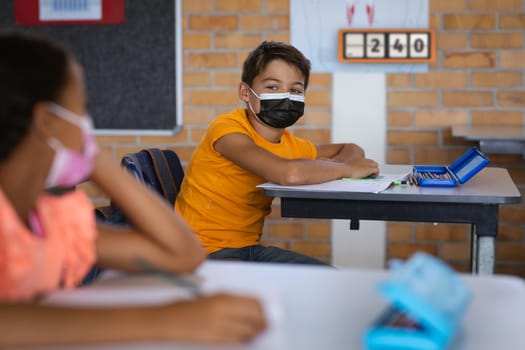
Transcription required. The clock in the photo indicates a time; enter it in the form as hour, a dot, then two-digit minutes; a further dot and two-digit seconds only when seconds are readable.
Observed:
2.40
